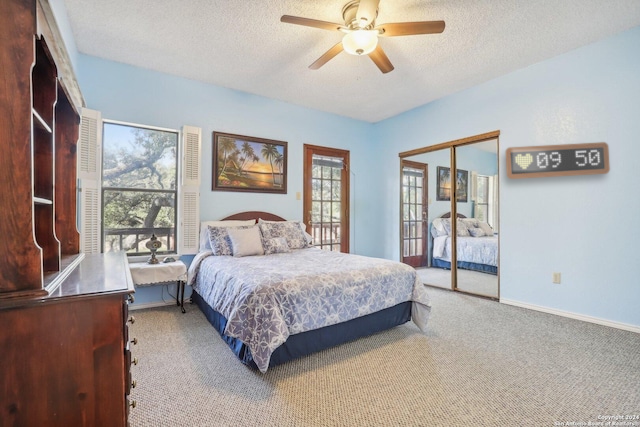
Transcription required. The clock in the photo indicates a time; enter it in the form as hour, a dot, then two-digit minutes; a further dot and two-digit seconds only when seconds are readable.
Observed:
9.50
